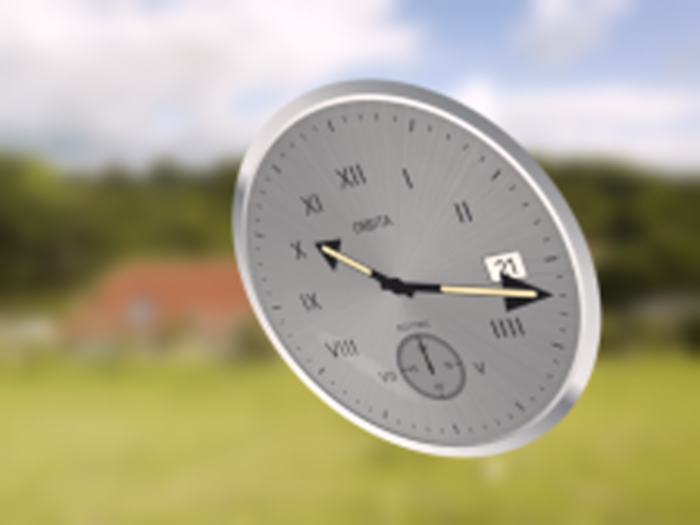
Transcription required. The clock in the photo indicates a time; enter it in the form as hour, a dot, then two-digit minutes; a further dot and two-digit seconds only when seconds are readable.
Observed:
10.17
